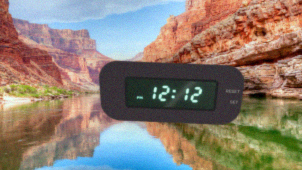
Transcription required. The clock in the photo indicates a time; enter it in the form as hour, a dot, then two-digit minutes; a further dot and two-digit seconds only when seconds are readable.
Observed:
12.12
